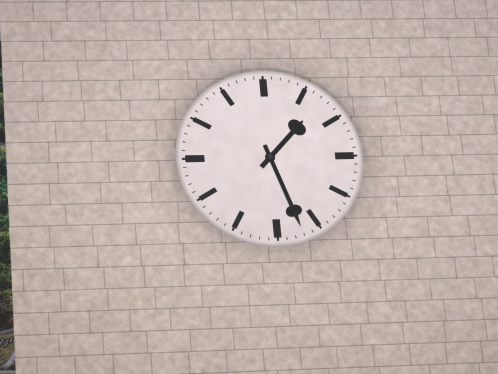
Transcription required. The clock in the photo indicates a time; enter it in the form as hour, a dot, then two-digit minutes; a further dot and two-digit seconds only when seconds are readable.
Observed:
1.27
